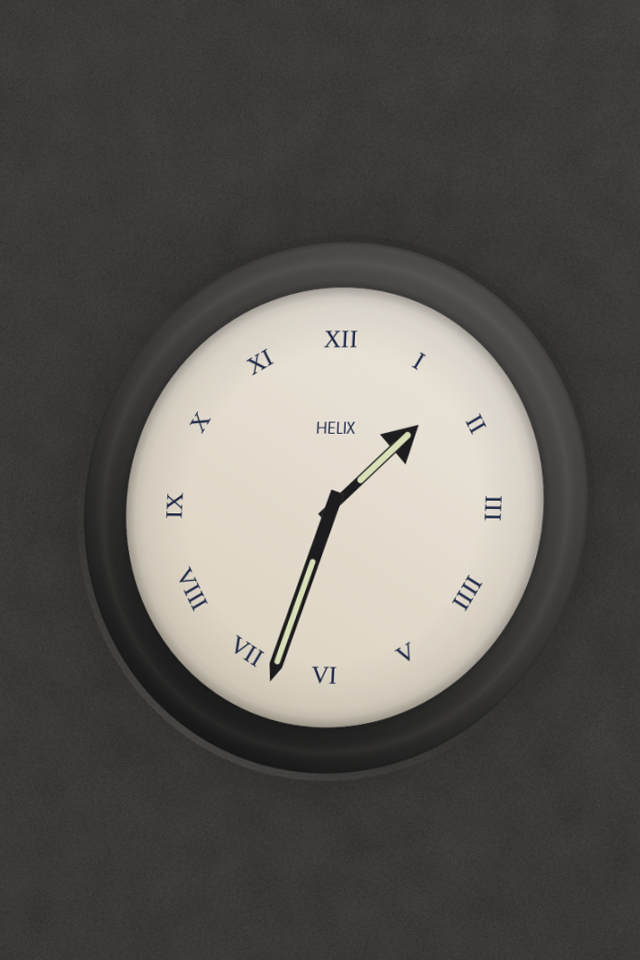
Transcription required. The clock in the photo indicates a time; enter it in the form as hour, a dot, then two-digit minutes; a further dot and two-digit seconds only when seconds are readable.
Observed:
1.33
